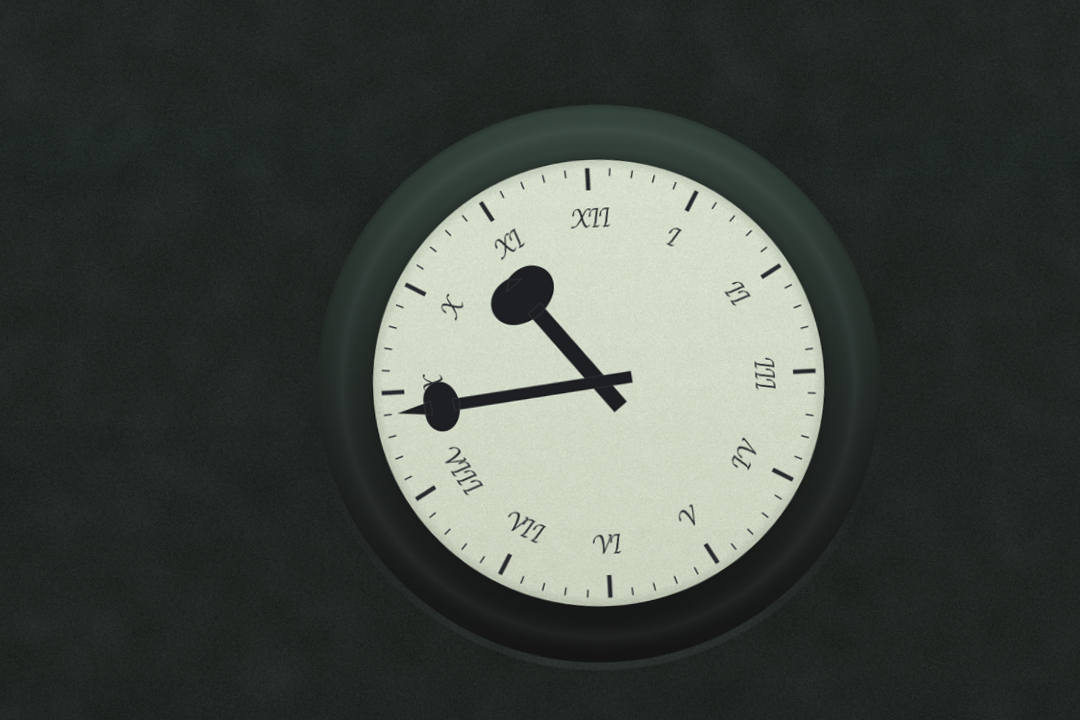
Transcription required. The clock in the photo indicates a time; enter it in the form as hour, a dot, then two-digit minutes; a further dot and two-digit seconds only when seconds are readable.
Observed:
10.44
